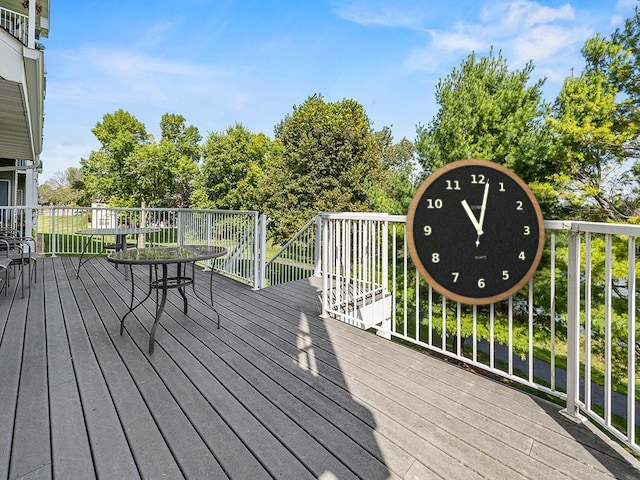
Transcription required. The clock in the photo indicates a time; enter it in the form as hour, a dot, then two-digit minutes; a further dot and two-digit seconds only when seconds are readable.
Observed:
11.02.02
